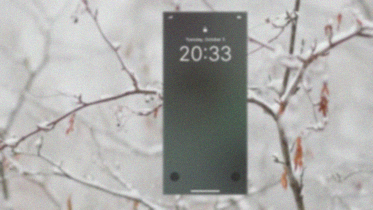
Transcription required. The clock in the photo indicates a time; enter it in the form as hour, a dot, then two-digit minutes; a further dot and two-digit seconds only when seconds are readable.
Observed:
20.33
